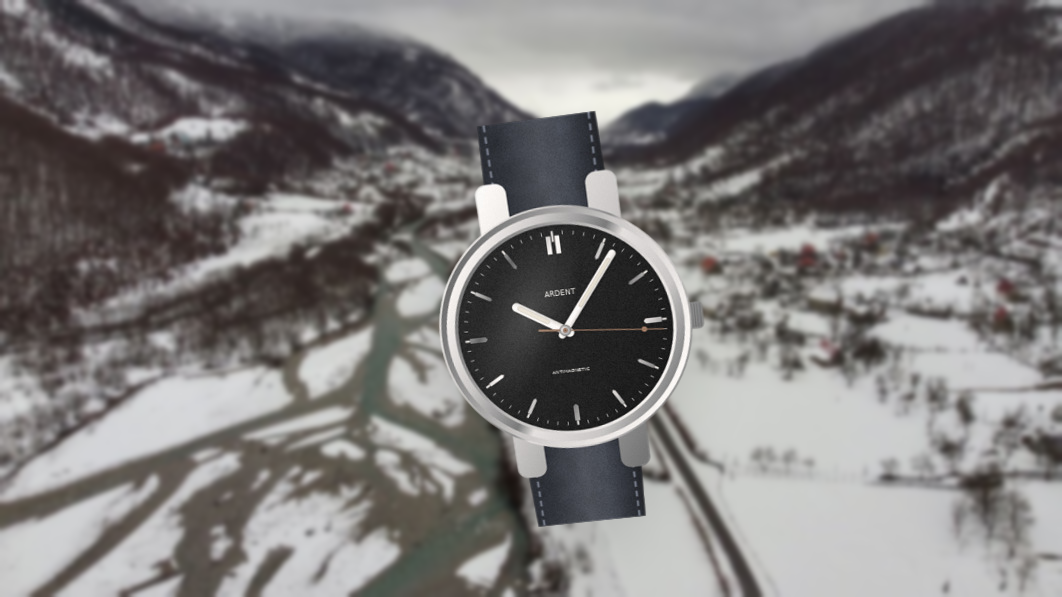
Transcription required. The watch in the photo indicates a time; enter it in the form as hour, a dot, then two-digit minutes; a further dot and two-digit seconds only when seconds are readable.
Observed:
10.06.16
